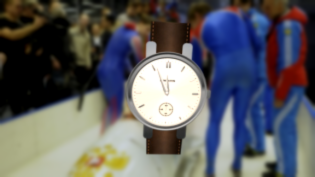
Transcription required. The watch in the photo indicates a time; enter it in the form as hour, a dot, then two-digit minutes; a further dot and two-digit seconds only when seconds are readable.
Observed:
11.56
